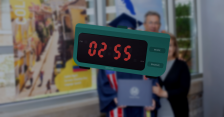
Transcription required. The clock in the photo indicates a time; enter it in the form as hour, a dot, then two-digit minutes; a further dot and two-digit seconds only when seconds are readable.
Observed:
2.55
